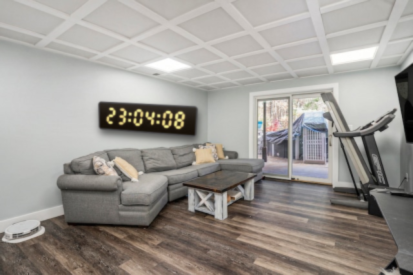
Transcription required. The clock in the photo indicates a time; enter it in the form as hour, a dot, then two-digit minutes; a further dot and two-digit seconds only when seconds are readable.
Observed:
23.04.08
